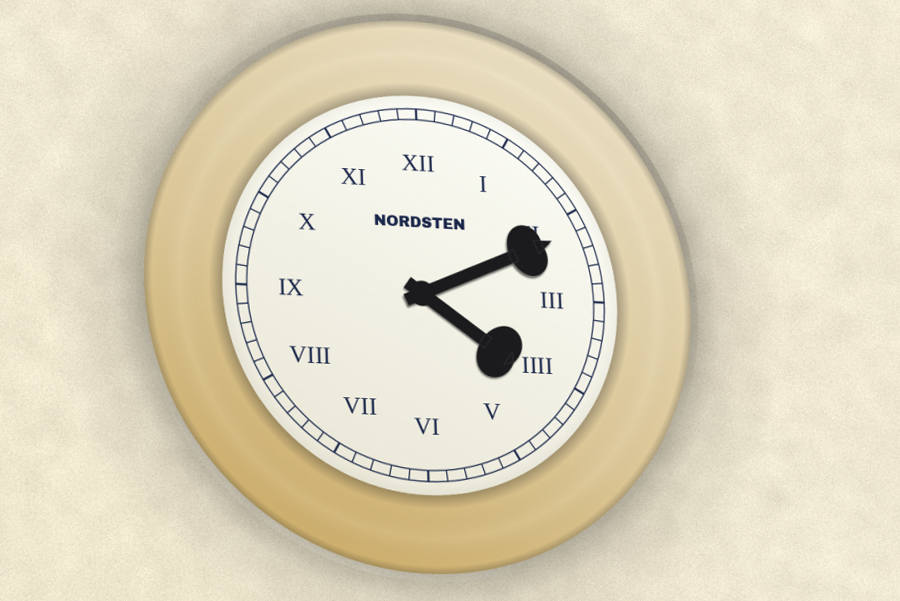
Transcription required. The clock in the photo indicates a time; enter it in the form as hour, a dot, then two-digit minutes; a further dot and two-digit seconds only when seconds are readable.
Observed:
4.11
